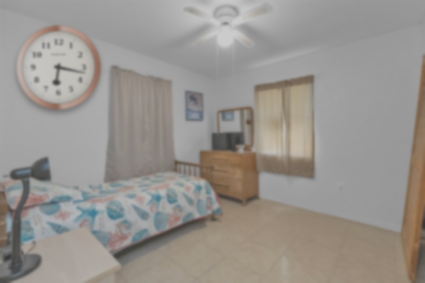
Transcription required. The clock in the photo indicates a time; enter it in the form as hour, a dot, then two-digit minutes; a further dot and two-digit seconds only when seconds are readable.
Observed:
6.17
